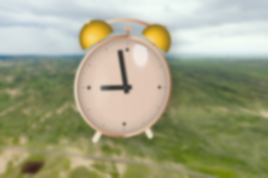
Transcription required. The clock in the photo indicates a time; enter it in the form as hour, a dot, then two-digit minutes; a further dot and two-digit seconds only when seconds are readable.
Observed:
8.58
